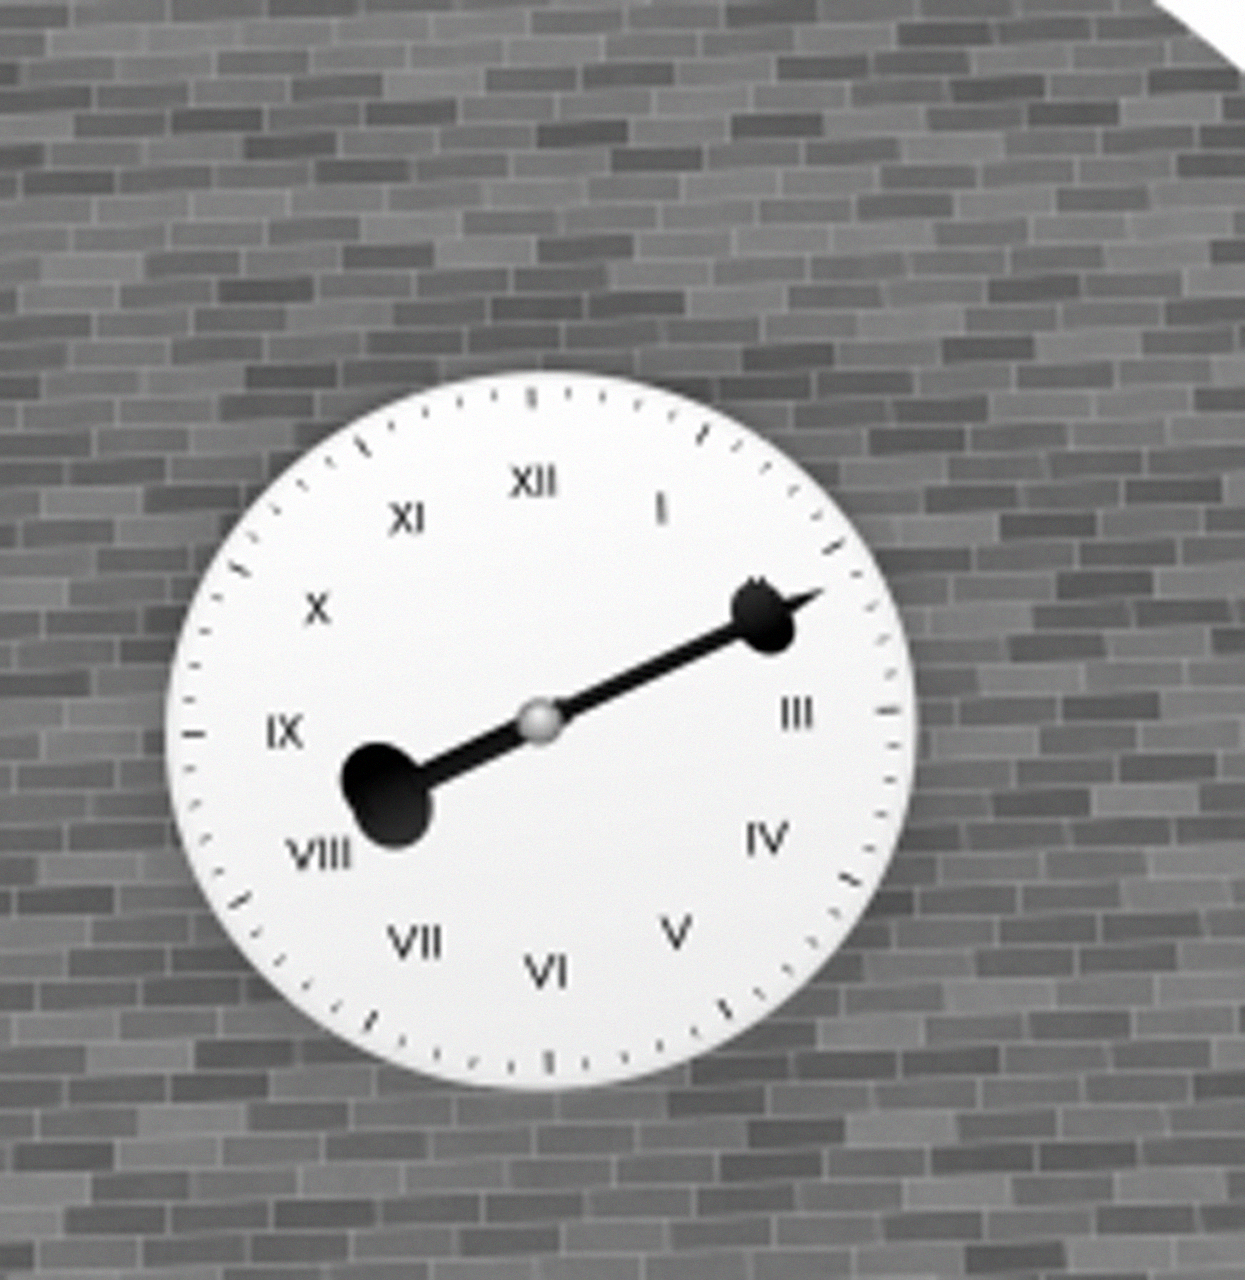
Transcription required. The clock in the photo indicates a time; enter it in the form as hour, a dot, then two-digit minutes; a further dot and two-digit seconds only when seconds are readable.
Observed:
8.11
